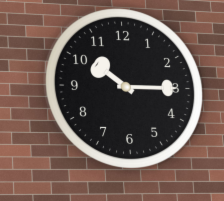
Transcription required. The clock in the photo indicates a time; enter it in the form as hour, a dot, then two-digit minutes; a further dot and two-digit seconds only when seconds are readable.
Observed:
10.15
